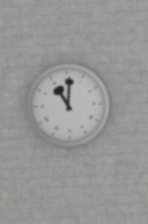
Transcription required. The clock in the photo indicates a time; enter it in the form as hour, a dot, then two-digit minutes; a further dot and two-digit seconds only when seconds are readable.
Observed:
11.01
